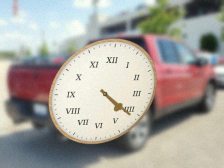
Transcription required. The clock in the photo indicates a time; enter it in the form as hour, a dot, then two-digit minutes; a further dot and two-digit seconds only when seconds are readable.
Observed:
4.21
